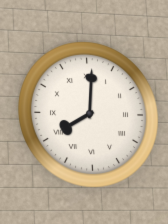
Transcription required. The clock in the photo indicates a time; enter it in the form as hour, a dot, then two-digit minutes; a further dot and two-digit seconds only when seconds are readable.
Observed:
8.01
